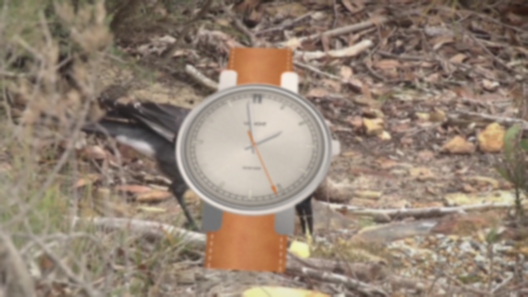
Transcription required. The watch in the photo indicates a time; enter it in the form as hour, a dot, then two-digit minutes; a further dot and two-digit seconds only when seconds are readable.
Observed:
1.58.26
